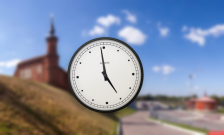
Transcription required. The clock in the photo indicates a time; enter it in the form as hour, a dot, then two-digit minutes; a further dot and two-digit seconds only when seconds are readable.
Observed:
4.59
